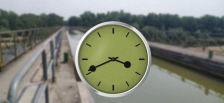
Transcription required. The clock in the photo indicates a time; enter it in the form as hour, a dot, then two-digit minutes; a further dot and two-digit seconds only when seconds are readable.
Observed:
3.41
